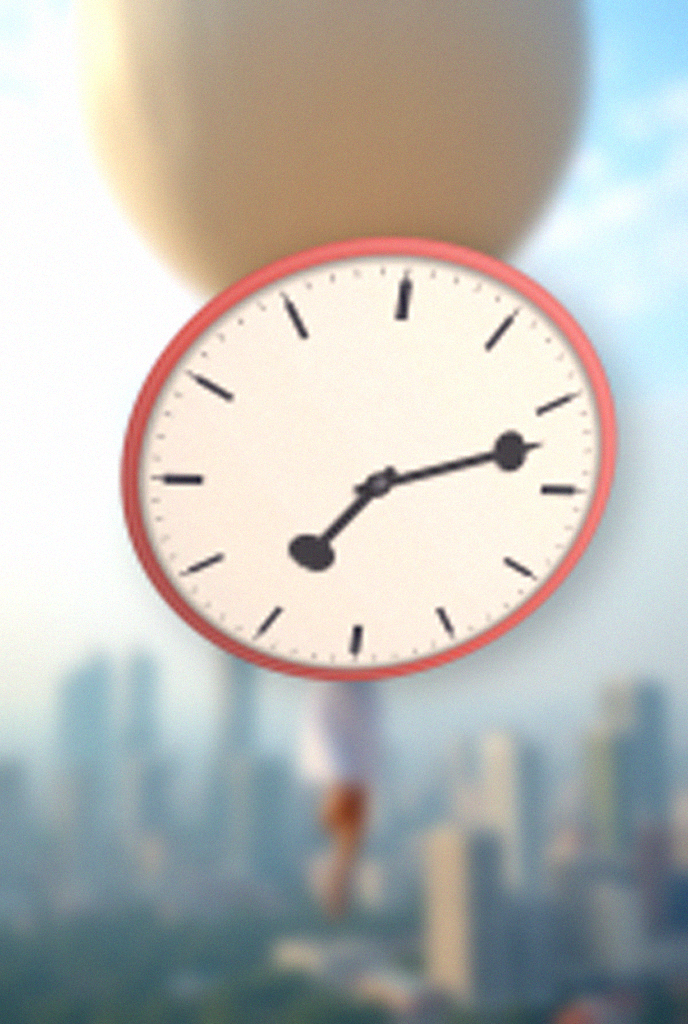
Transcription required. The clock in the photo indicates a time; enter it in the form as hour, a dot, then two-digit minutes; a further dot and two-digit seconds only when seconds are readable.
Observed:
7.12
